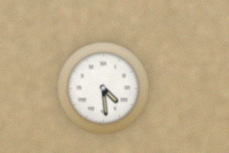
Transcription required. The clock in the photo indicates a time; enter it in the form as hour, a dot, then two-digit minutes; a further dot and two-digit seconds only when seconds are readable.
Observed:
4.29
